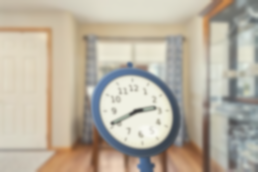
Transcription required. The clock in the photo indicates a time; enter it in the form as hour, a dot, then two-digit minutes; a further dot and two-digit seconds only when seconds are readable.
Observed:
2.41
